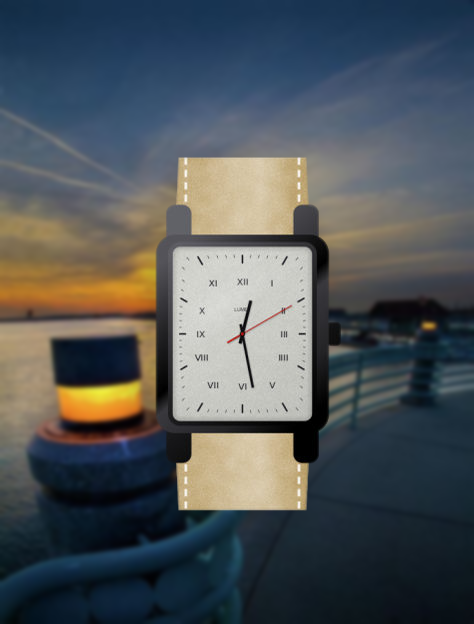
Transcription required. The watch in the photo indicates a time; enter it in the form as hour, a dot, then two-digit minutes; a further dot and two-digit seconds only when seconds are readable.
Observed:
12.28.10
